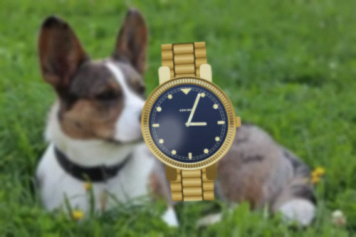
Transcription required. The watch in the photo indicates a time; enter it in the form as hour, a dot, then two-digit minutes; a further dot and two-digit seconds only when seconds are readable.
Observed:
3.04
